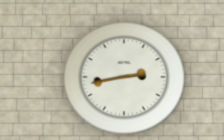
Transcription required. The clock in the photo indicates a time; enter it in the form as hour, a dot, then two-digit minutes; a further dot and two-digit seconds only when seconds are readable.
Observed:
2.43
